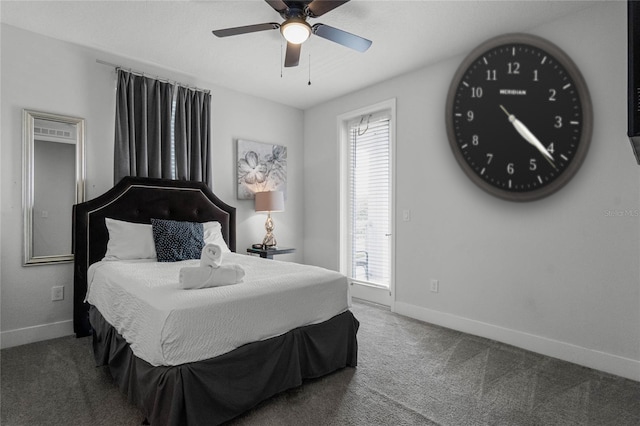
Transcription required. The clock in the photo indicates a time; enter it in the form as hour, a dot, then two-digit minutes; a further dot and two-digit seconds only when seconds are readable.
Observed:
4.21.22
